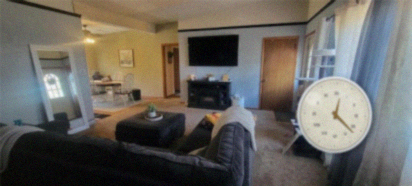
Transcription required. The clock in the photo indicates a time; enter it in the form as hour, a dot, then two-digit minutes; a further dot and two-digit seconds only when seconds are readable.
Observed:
12.22
